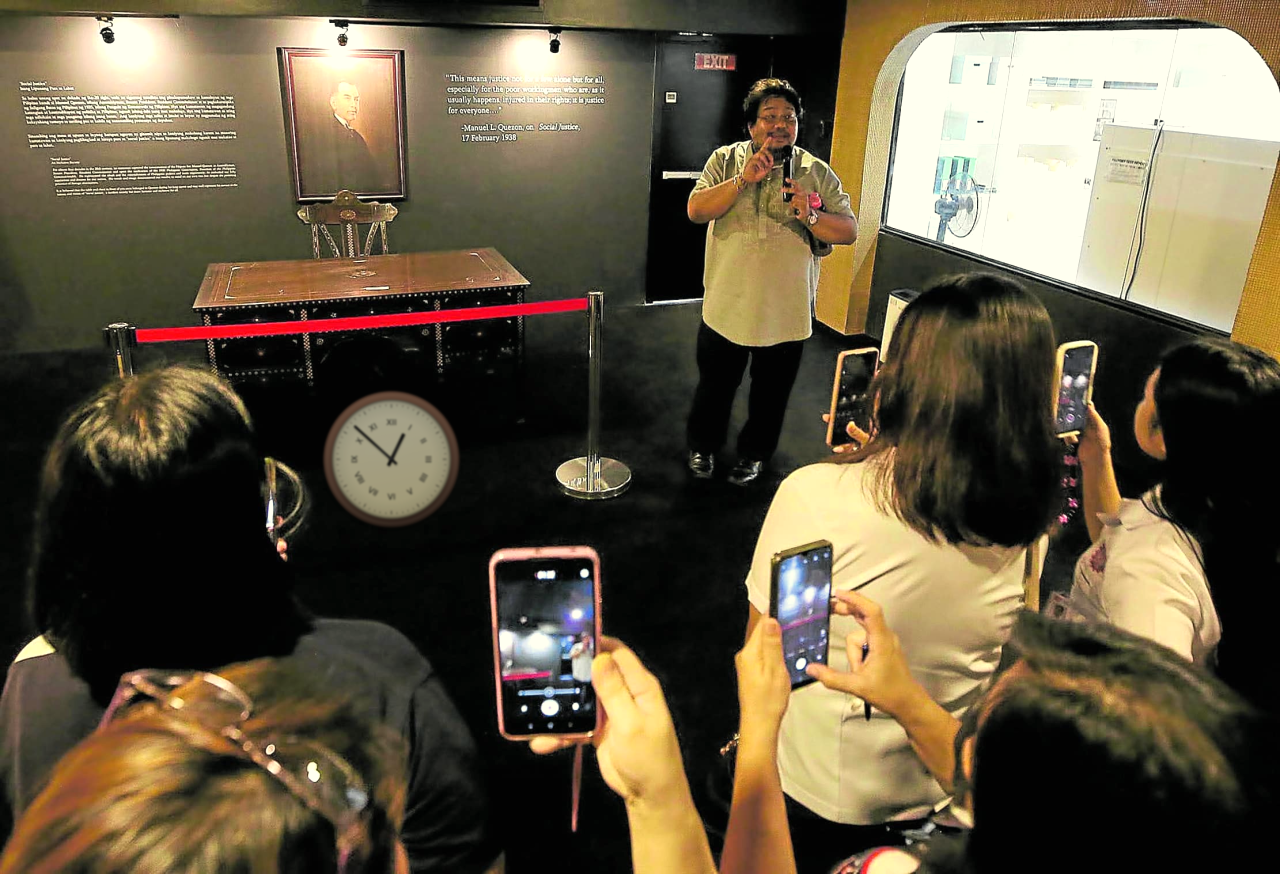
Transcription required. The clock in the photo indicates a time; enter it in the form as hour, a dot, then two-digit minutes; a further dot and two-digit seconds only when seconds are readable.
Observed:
12.52
